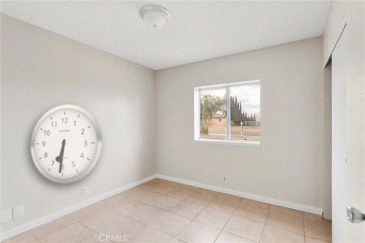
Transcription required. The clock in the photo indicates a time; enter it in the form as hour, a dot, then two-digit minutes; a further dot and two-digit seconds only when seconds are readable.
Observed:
6.31
